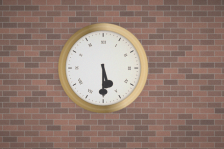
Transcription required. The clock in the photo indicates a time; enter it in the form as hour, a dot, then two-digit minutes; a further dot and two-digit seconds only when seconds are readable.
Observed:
5.30
